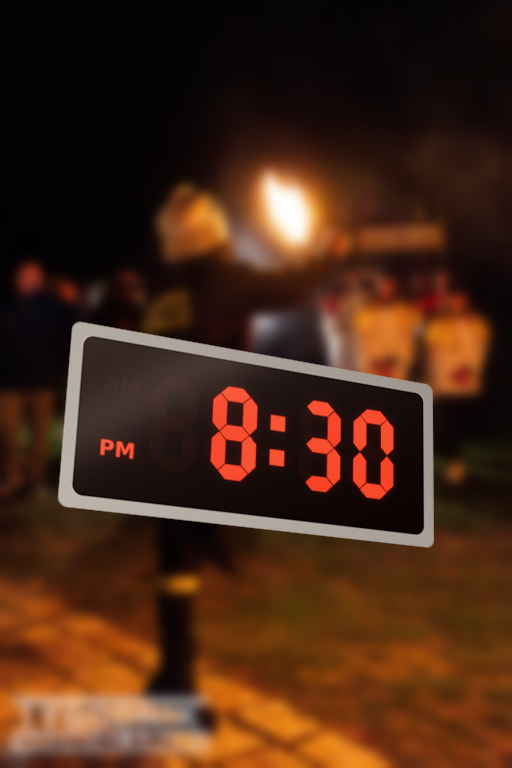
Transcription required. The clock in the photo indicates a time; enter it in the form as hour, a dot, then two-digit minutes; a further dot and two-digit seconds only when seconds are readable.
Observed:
8.30
